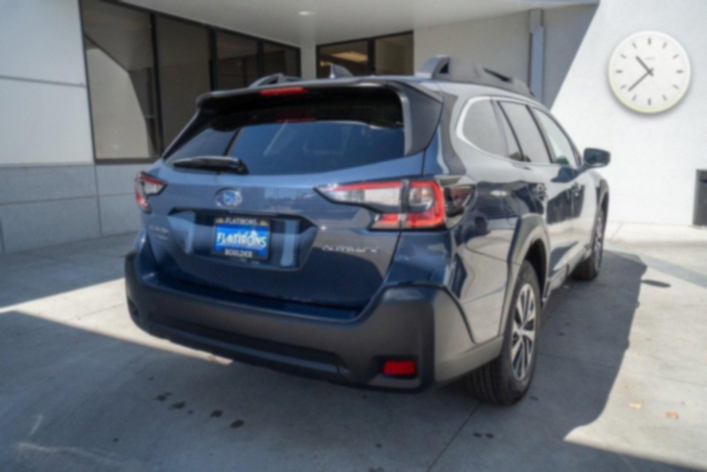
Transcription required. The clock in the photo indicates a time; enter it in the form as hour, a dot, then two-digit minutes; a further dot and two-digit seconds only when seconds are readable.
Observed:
10.38
